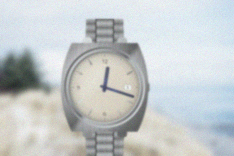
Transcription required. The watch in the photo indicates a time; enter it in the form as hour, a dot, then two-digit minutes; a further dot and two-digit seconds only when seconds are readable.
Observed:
12.18
